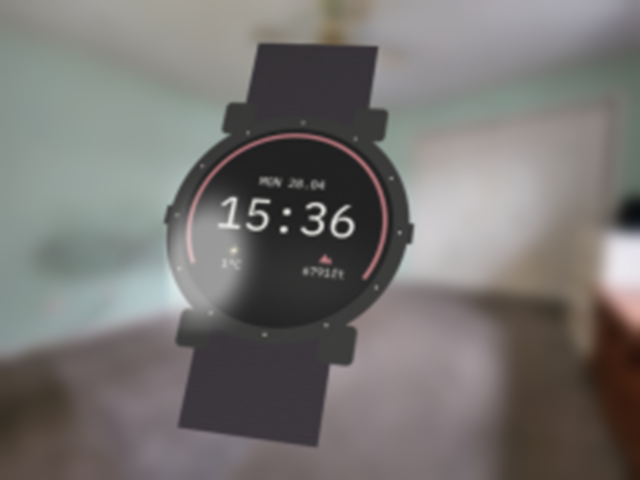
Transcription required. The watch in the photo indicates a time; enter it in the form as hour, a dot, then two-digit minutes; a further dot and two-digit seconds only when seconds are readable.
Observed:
15.36
